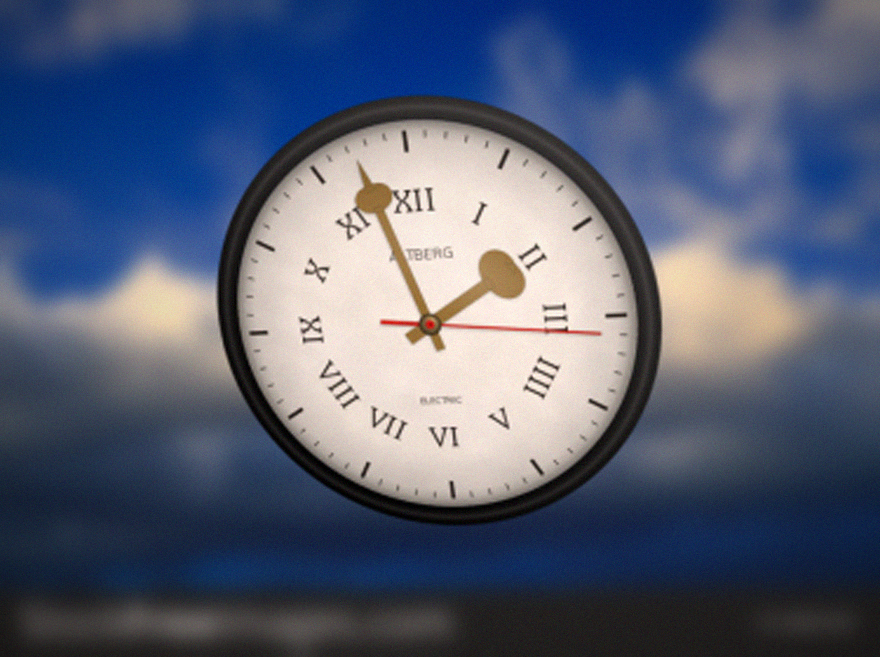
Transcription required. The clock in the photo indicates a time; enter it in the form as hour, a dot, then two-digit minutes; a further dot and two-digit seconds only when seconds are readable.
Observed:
1.57.16
